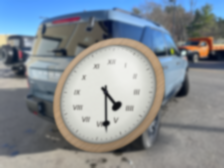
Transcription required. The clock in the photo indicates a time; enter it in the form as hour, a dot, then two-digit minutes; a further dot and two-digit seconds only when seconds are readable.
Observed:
4.28
